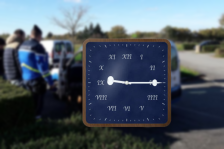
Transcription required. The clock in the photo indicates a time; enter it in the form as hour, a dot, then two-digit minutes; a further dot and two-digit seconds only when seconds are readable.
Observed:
9.15
